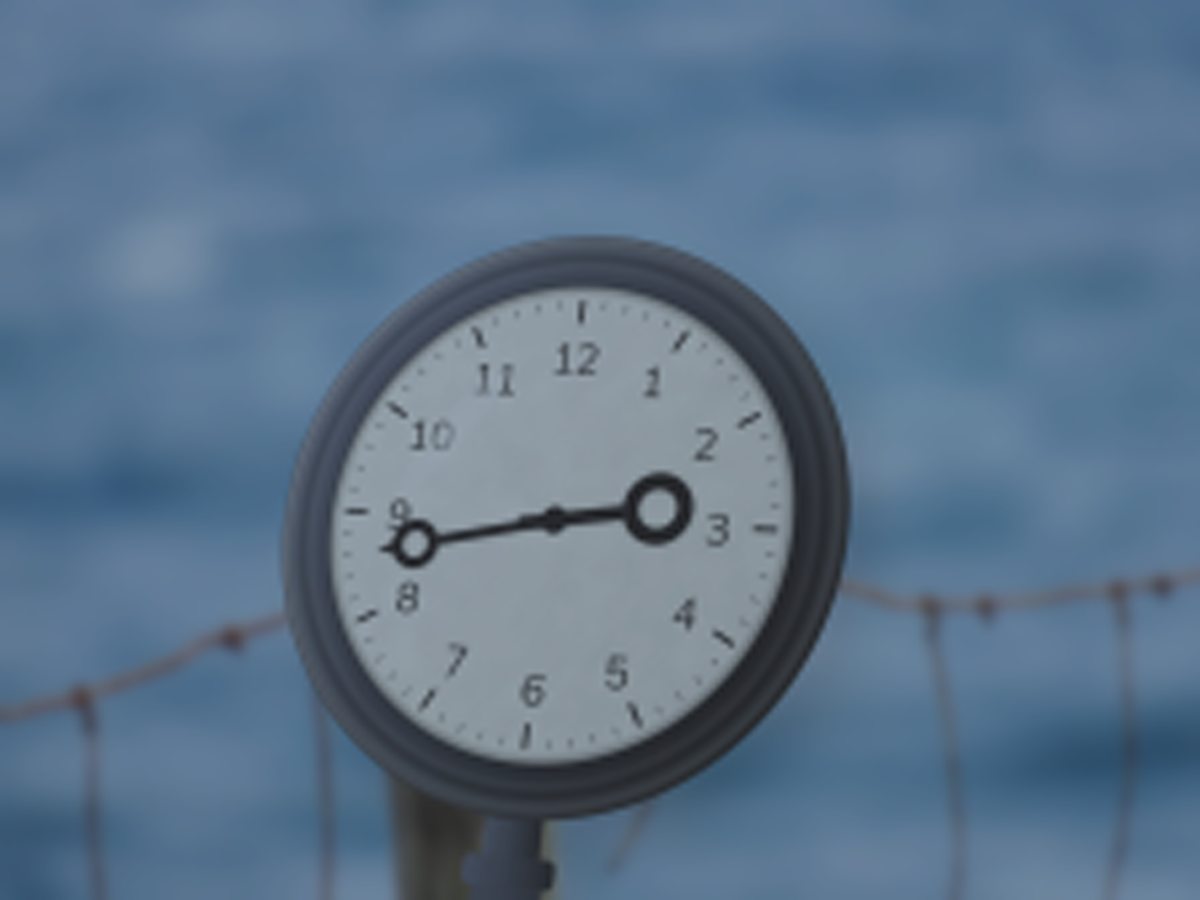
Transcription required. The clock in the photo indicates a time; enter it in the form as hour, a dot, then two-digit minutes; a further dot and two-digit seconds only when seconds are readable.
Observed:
2.43
